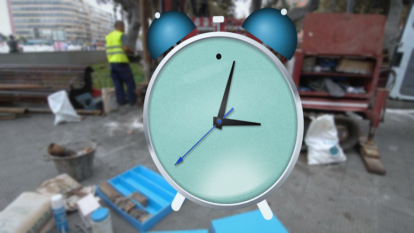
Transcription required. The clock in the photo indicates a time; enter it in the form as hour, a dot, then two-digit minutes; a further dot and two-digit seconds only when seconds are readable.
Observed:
3.02.38
